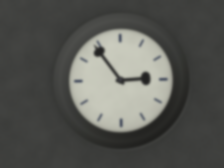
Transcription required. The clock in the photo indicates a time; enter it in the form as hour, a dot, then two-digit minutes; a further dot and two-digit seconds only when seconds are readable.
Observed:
2.54
